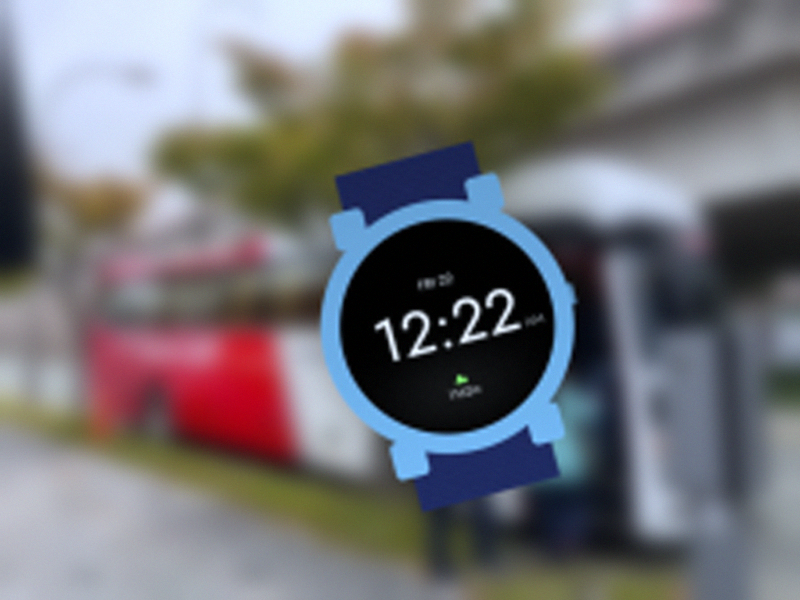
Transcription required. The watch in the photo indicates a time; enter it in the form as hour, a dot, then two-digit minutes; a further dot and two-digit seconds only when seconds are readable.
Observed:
12.22
